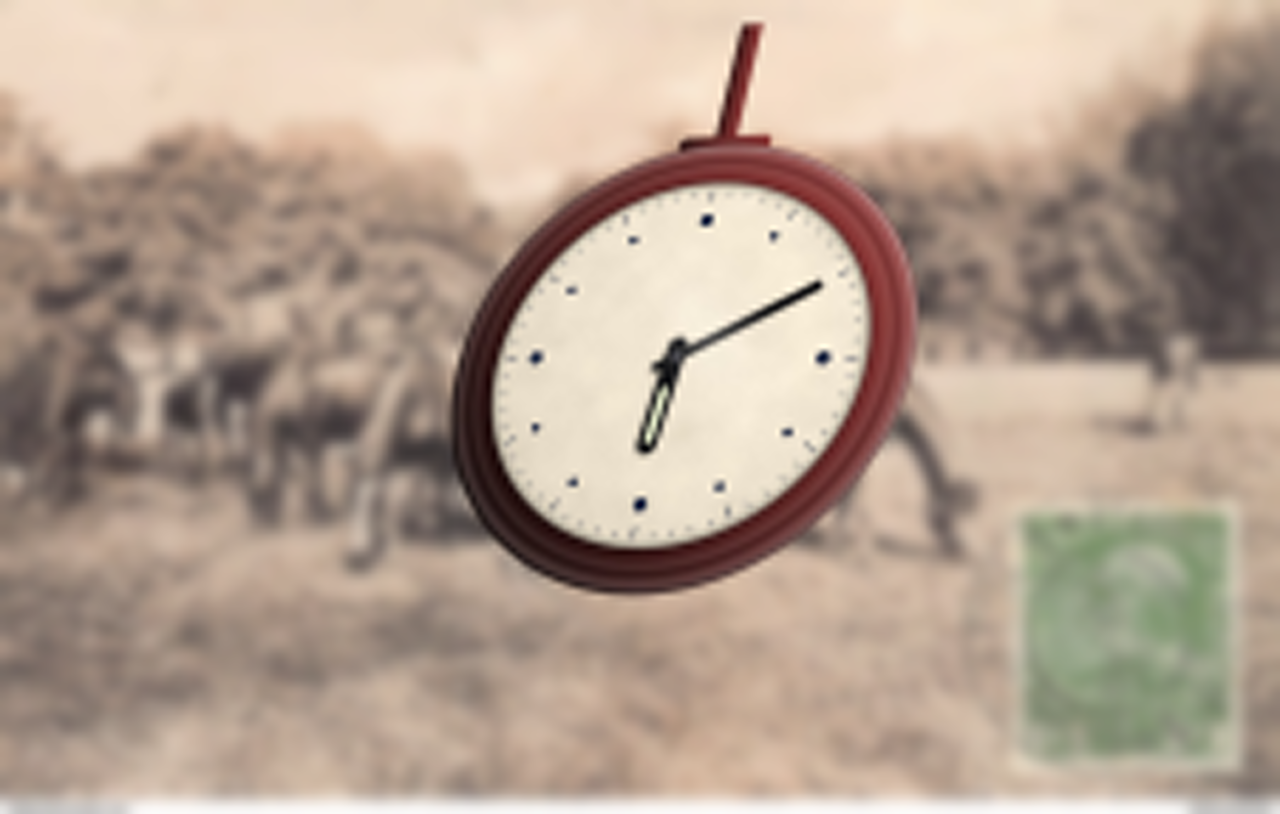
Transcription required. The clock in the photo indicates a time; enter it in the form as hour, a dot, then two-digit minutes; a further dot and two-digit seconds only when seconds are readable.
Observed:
6.10
